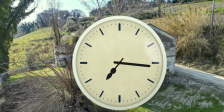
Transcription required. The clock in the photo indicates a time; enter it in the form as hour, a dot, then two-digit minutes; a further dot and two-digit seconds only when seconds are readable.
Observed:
7.16
